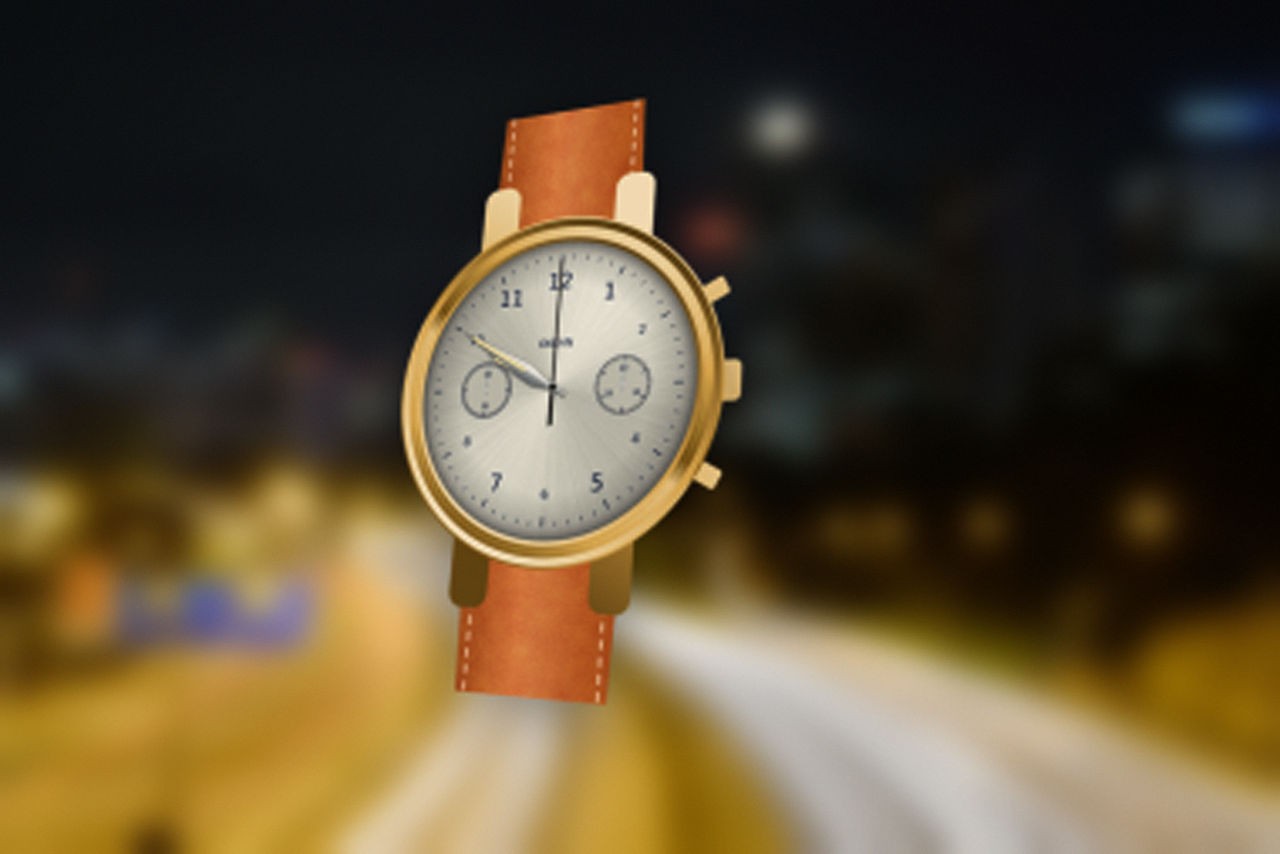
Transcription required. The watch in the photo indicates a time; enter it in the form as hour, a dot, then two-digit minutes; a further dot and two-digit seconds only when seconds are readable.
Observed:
9.50
